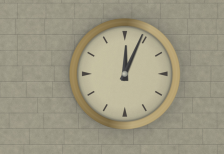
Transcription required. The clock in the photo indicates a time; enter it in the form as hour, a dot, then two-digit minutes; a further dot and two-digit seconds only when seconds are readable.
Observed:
12.04
